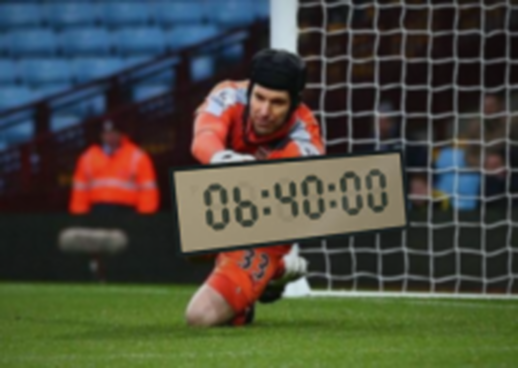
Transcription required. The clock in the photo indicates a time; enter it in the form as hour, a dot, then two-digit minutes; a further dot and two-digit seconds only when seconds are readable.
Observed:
6.40.00
